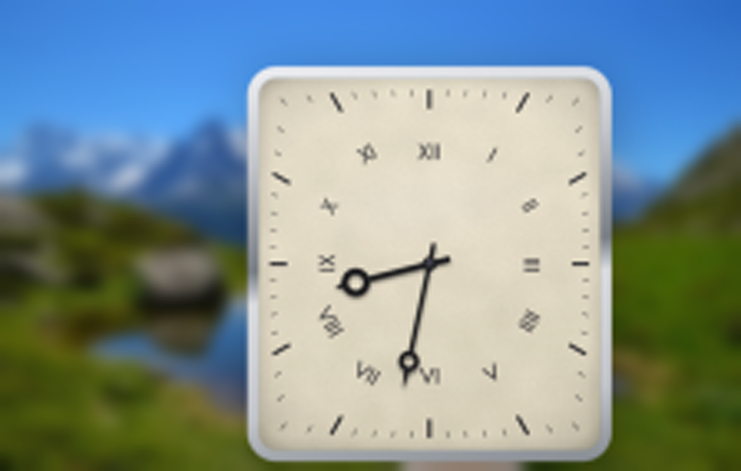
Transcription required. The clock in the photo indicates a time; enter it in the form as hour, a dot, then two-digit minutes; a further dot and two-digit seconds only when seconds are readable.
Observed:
8.32
